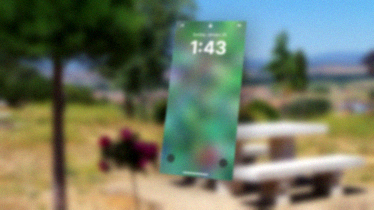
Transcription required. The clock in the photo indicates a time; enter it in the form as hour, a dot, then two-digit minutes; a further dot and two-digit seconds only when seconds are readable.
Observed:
1.43
